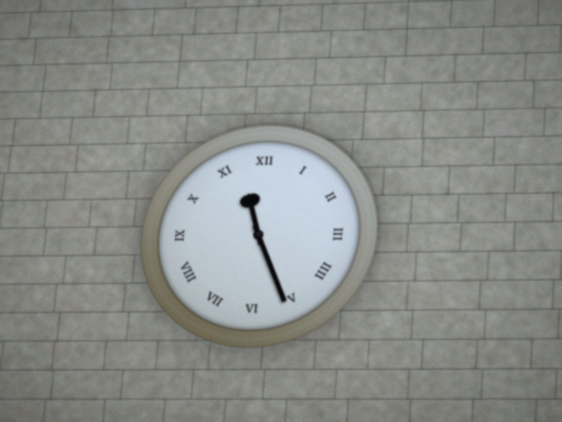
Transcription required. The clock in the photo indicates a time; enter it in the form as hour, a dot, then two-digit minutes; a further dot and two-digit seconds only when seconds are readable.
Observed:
11.26
